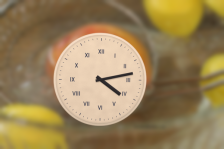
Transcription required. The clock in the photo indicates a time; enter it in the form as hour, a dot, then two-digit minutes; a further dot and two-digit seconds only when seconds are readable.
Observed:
4.13
